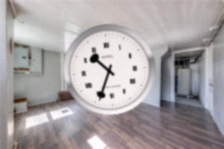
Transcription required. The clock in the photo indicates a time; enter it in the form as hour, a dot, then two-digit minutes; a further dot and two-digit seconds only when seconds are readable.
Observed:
10.34
